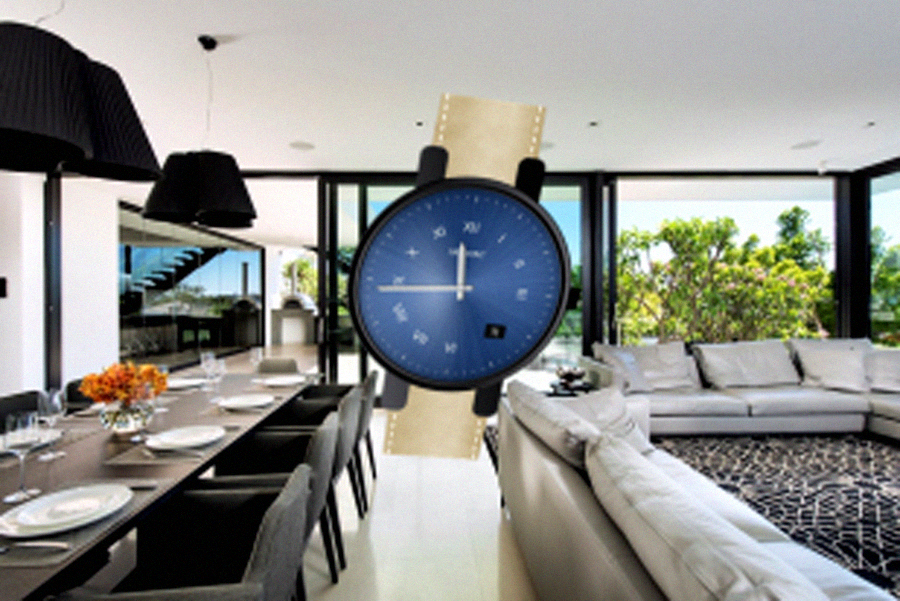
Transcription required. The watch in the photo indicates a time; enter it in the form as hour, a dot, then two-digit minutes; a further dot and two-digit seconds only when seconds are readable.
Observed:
11.44
